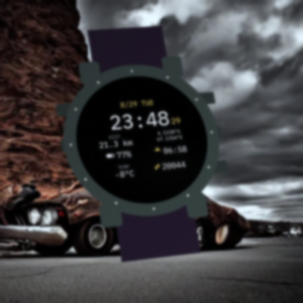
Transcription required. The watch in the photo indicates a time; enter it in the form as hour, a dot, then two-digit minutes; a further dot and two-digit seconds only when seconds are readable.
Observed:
23.48
